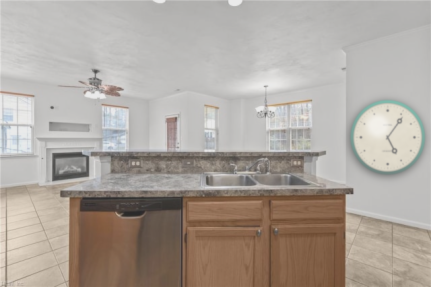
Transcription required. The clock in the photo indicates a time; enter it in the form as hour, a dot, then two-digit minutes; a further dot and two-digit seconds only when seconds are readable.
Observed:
5.06
